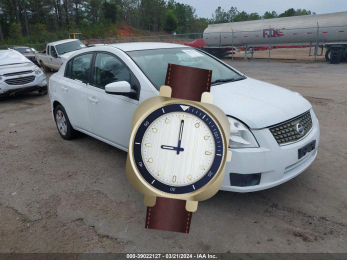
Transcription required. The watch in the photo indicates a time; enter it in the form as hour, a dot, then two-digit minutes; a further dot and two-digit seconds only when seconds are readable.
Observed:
9.00
